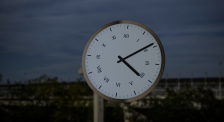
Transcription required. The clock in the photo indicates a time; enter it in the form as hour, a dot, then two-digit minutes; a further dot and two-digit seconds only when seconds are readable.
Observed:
4.09
